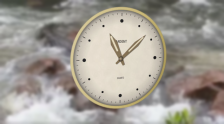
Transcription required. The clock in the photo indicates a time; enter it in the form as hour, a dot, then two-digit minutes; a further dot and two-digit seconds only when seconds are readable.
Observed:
11.08
